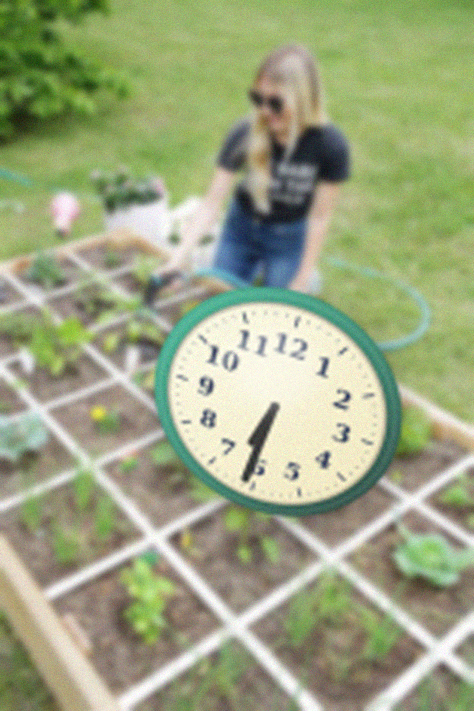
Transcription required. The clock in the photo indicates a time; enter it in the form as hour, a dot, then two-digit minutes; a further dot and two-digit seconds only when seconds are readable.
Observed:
6.31
